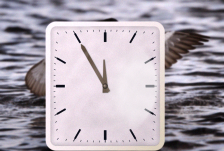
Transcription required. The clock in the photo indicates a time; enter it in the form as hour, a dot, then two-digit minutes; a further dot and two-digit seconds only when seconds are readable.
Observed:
11.55
